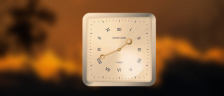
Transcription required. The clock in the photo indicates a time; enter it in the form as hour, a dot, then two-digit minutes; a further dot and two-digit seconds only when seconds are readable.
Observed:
1.41
